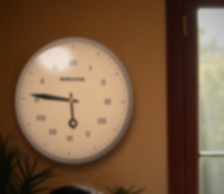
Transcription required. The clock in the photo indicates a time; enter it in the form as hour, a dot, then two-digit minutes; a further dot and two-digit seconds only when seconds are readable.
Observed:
5.46
